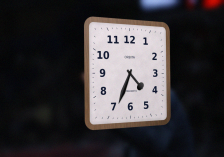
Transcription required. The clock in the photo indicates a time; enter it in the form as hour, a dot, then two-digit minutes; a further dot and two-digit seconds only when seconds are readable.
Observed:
4.34
